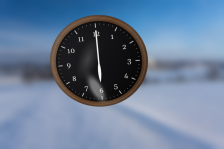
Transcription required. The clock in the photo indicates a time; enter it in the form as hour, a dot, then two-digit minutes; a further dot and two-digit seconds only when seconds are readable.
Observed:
6.00
